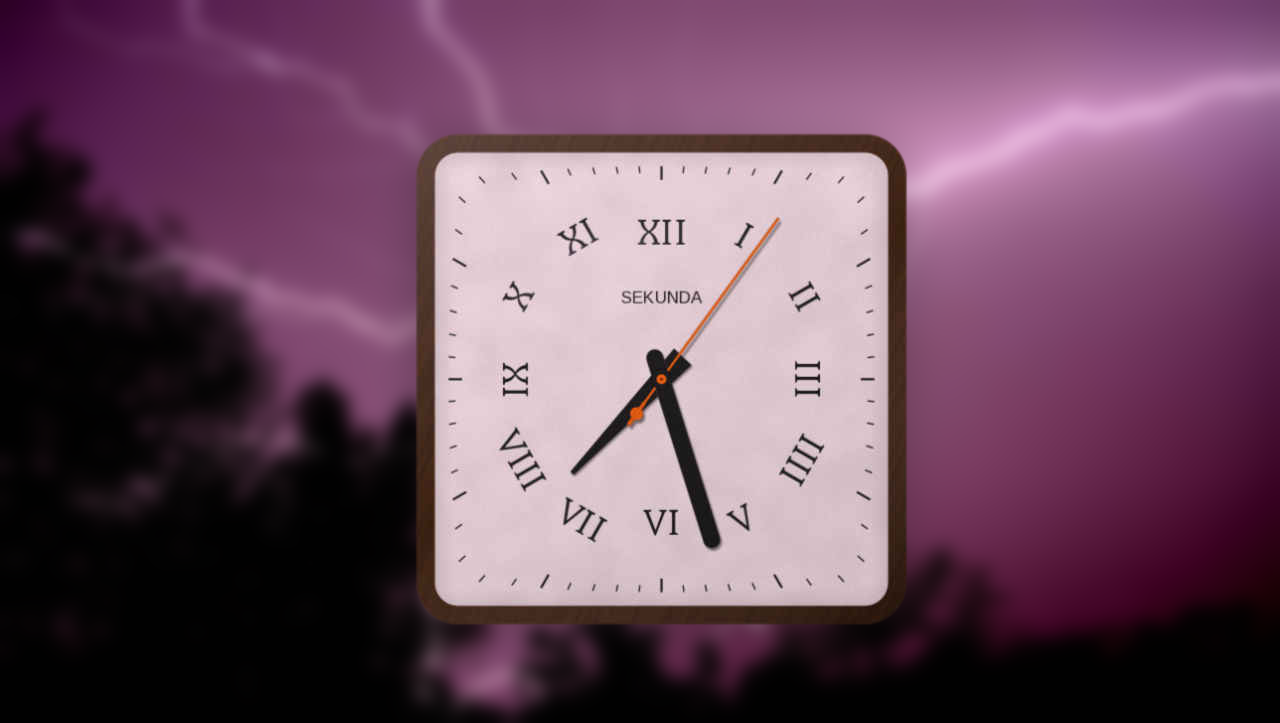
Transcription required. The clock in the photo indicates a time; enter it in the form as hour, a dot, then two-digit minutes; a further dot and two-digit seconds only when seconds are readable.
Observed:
7.27.06
